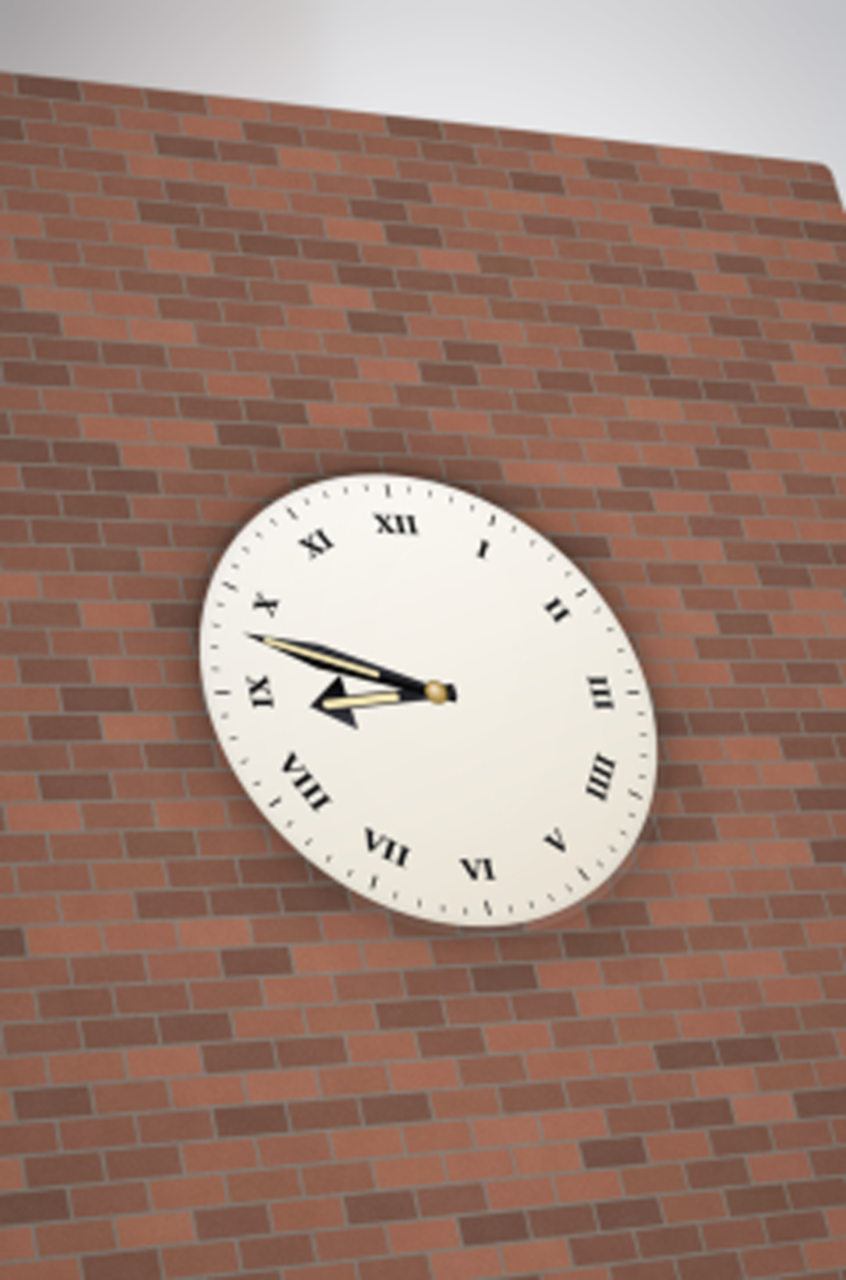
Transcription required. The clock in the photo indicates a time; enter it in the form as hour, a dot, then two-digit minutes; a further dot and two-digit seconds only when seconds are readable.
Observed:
8.48
